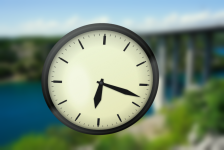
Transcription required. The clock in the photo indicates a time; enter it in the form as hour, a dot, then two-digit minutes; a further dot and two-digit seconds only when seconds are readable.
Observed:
6.18
